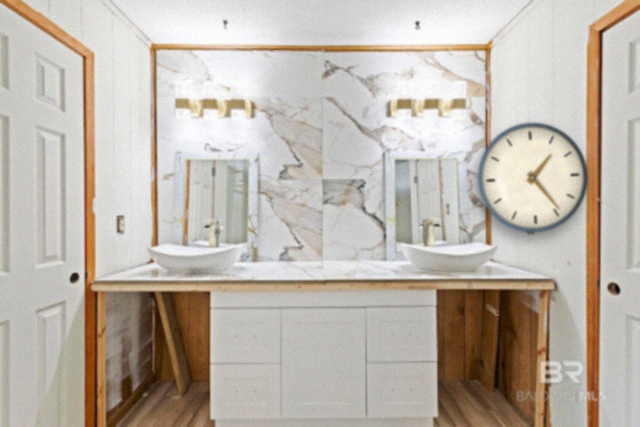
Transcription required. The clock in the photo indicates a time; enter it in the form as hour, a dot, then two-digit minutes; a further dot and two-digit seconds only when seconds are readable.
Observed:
1.24
